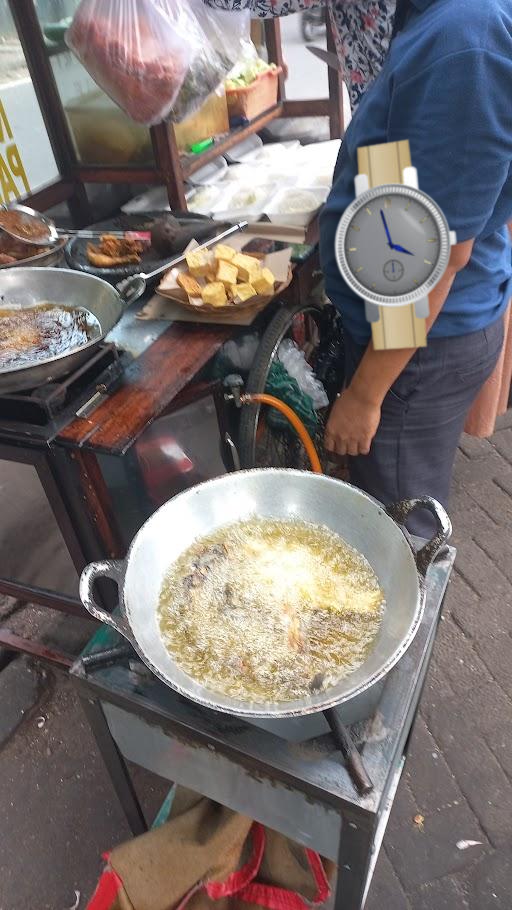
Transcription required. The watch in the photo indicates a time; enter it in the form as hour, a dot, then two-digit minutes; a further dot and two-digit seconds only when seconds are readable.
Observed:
3.58
